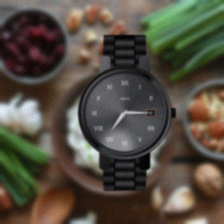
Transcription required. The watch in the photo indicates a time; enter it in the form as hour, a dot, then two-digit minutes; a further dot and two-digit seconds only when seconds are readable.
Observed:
7.15
